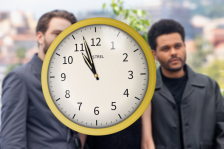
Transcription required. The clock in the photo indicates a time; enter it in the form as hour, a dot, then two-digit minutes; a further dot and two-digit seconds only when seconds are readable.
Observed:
10.57
